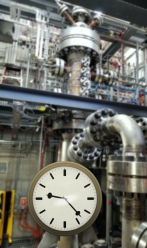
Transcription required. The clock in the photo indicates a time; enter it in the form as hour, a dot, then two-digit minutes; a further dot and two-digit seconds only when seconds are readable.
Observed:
9.23
